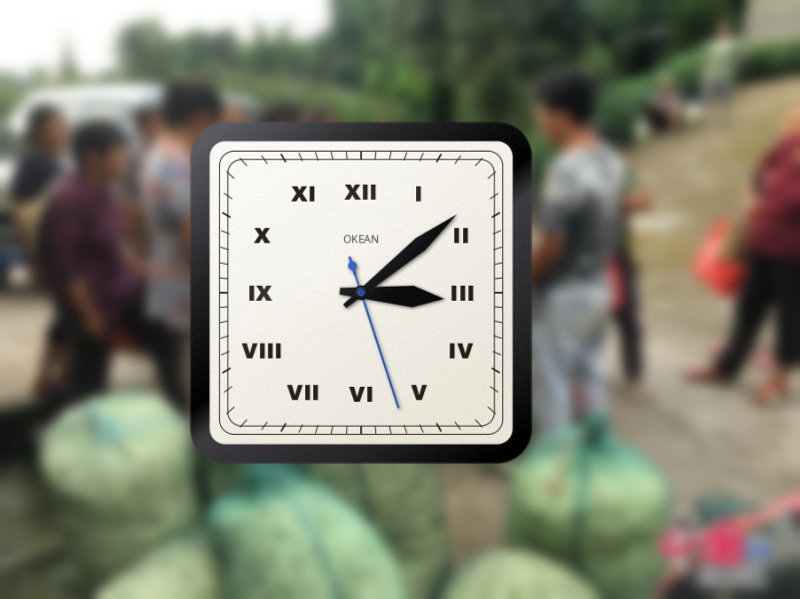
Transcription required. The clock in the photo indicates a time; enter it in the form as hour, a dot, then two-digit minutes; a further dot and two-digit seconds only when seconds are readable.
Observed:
3.08.27
